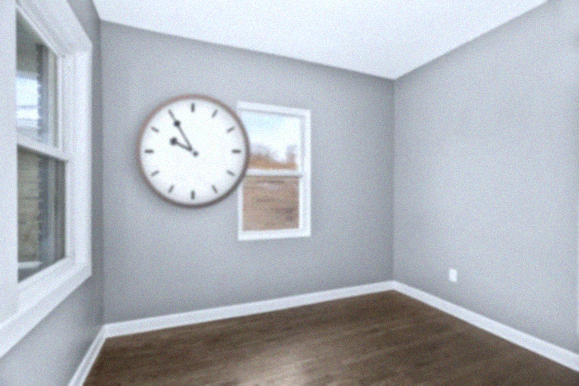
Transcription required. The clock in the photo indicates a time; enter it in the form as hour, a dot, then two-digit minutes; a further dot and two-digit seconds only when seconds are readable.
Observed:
9.55
